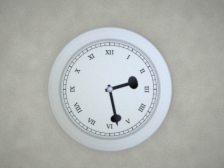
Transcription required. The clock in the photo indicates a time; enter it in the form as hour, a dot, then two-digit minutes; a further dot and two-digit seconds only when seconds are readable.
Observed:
2.28
